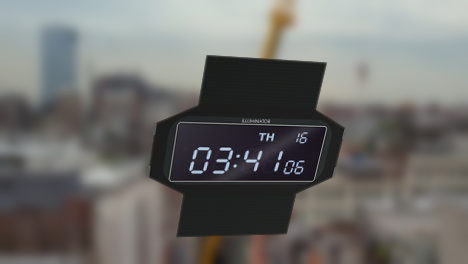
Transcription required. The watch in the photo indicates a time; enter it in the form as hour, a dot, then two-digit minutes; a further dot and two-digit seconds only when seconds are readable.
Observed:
3.41.06
